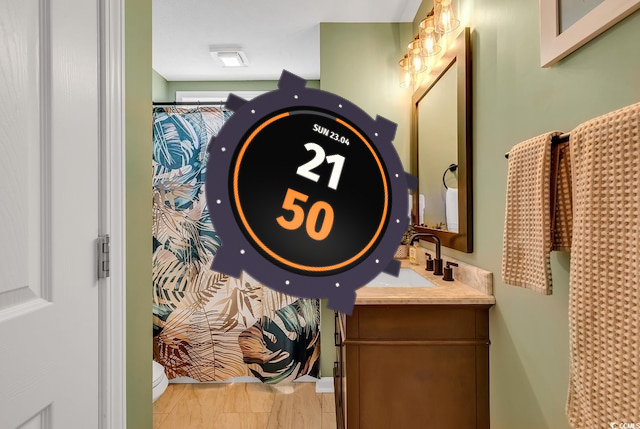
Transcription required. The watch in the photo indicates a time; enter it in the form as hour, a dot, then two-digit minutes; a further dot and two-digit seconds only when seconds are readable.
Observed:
21.50
